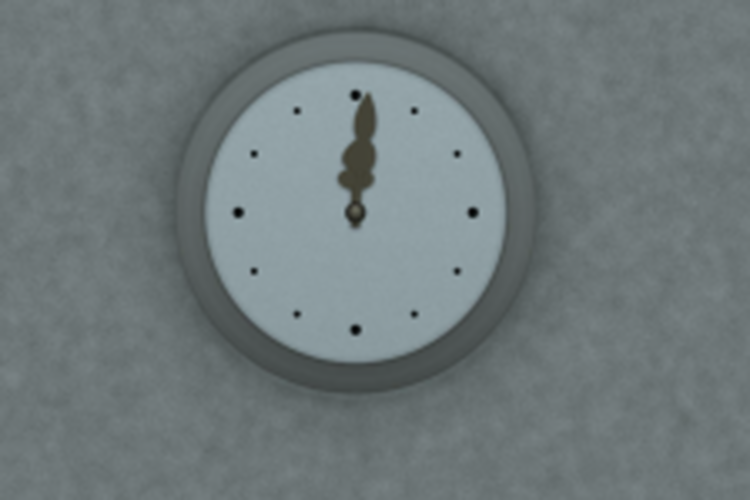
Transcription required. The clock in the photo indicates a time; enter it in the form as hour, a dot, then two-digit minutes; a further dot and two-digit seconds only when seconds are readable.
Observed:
12.01
